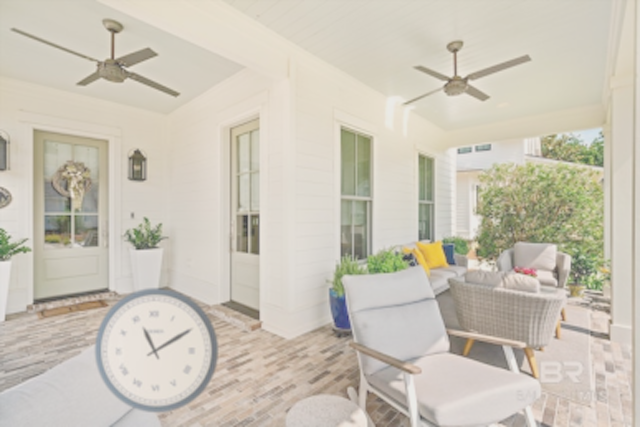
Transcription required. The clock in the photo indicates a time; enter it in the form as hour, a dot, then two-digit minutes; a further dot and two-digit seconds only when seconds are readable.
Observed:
11.10
